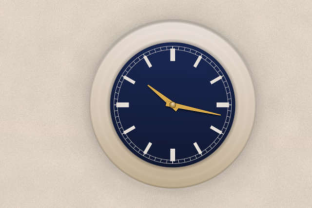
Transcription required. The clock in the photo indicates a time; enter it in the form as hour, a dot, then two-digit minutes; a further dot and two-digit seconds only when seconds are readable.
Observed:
10.17
